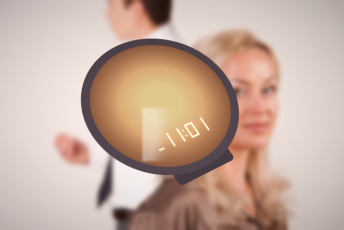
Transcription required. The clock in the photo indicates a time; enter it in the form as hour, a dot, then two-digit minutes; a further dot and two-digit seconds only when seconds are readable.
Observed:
11.01
